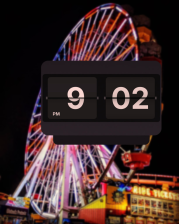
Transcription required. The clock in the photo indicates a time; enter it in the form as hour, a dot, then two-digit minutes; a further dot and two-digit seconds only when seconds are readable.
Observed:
9.02
